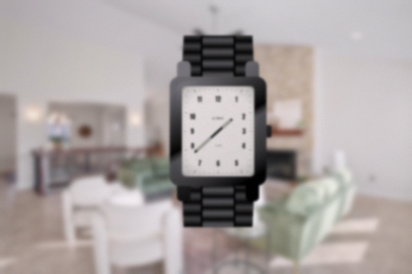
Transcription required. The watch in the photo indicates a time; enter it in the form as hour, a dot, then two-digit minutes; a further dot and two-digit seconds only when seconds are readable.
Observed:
1.38
